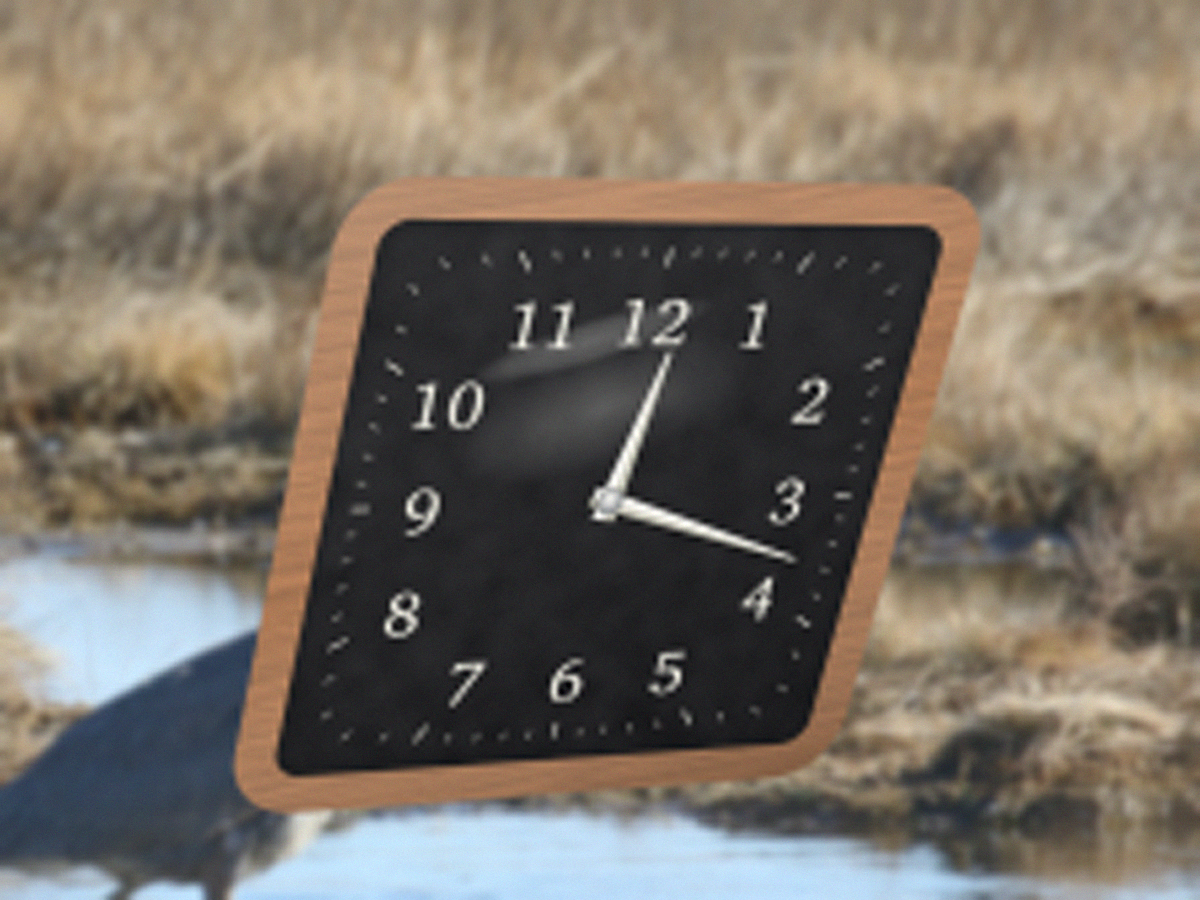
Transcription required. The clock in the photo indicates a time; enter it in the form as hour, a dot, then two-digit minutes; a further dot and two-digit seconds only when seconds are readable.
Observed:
12.18
